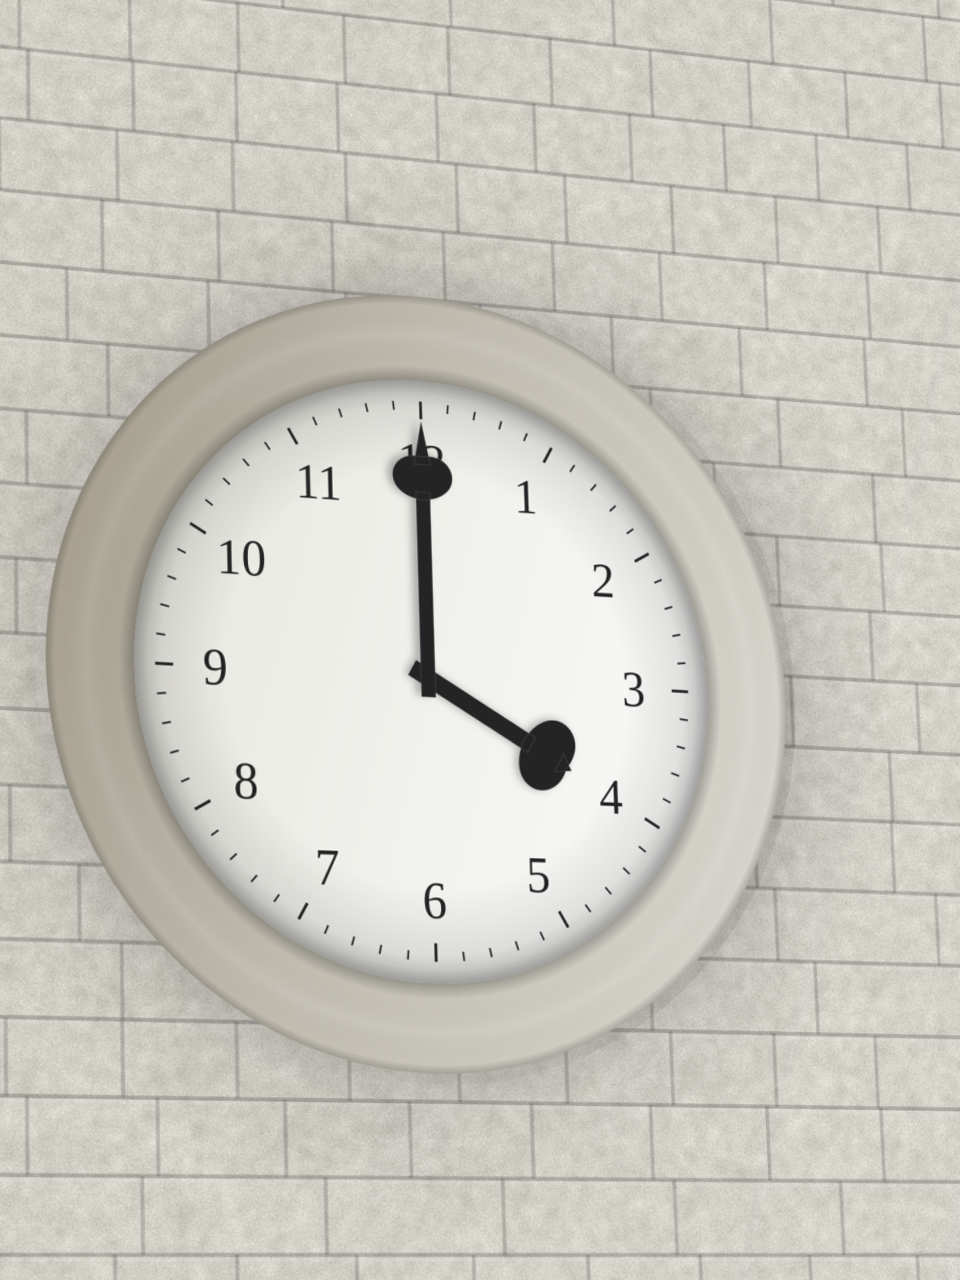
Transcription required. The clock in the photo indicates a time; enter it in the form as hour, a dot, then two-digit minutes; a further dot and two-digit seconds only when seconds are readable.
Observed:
4.00
